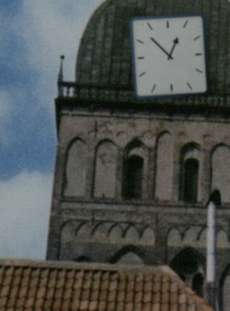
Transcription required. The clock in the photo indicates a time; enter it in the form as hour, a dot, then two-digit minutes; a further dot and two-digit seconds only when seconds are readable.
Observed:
12.53
